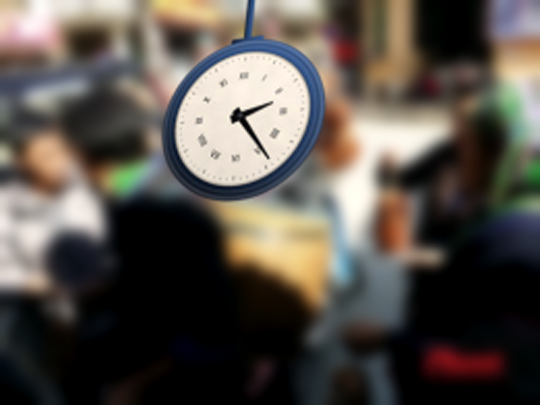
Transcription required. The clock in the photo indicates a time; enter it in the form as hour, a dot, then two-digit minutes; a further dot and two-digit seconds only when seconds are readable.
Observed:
2.24
